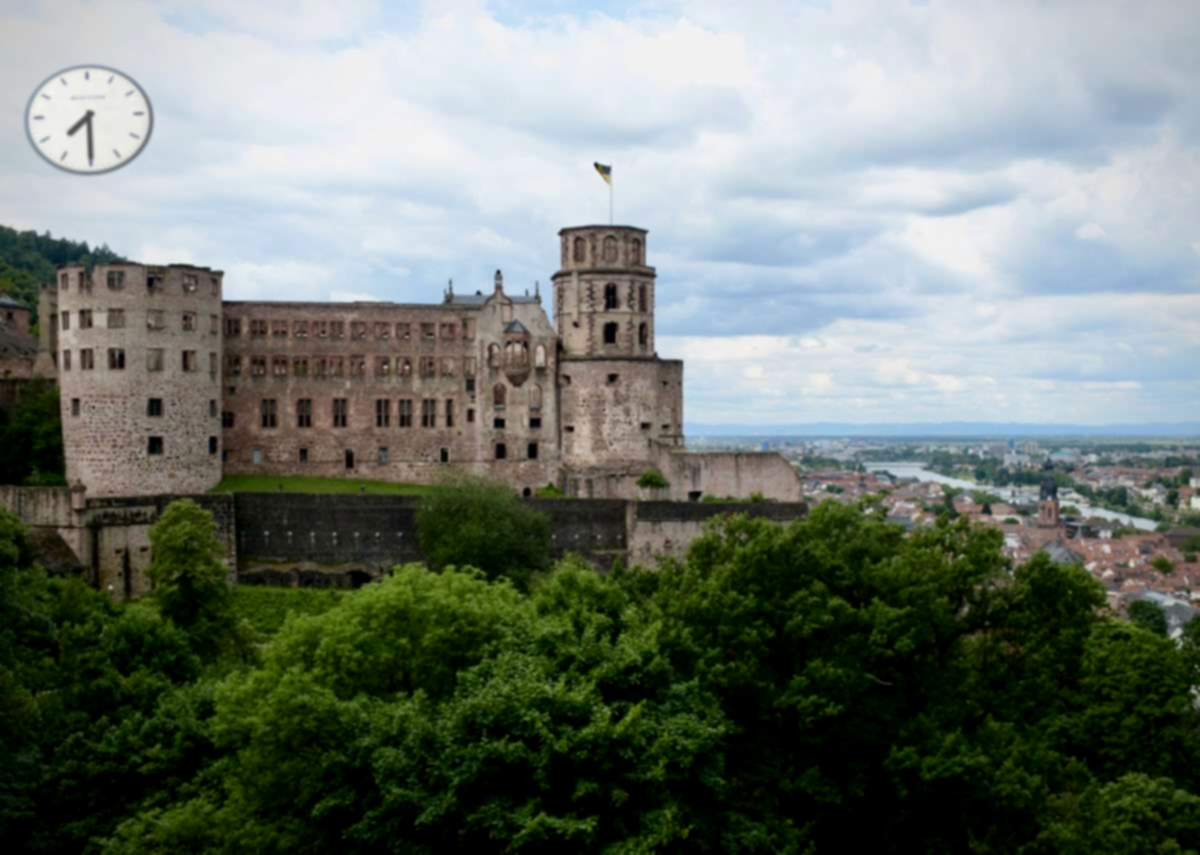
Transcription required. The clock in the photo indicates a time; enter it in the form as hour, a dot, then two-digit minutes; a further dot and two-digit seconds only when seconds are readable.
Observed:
7.30
